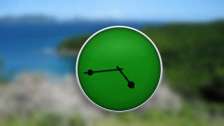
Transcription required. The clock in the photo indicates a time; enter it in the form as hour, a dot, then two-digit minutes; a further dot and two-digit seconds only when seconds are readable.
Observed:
4.44
